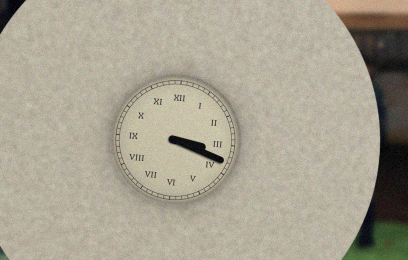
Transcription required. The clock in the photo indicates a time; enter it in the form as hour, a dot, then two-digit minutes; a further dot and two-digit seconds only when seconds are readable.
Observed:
3.18
